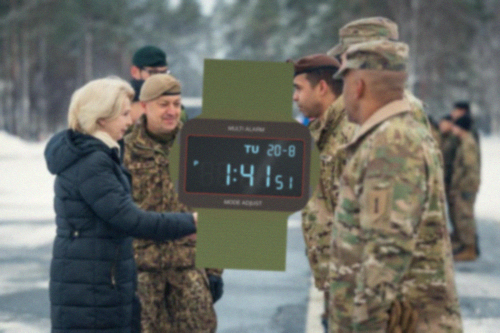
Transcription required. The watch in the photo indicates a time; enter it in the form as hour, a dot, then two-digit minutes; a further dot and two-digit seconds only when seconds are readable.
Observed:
1.41.51
